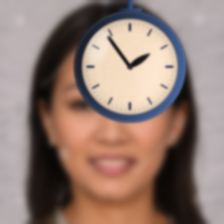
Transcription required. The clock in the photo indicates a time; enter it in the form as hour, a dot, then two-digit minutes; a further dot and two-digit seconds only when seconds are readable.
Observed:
1.54
